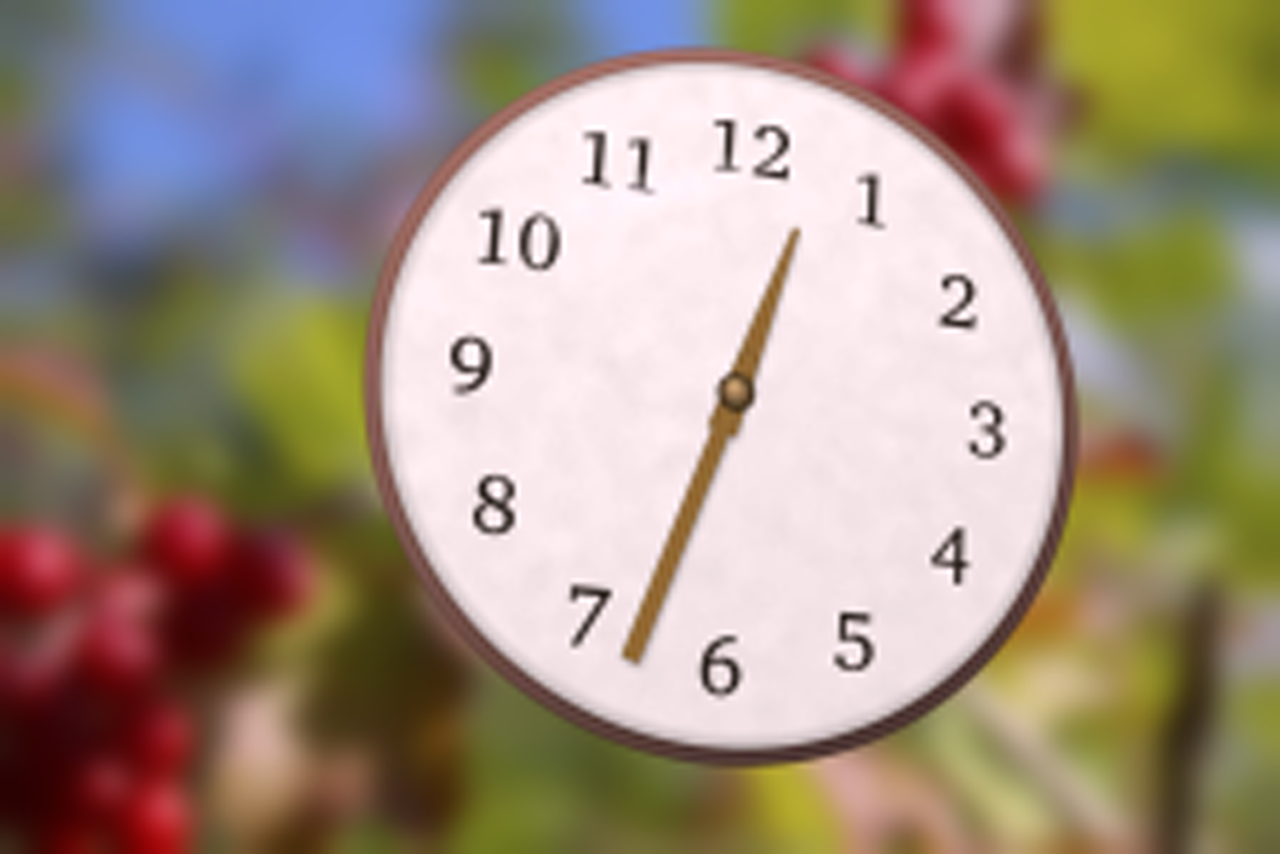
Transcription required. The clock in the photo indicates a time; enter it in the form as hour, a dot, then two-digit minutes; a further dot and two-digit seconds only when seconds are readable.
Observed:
12.33
